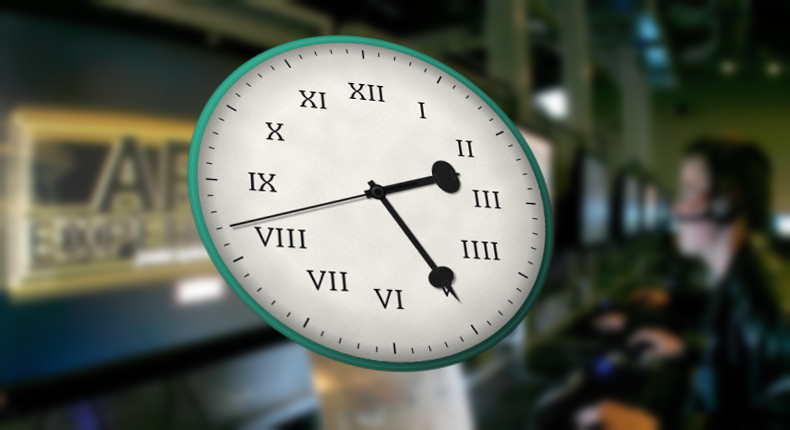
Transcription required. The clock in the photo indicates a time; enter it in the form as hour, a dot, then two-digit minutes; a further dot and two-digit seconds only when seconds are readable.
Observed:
2.24.42
